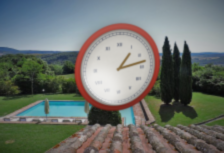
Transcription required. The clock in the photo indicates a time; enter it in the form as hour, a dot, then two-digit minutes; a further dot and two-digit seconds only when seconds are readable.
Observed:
1.13
